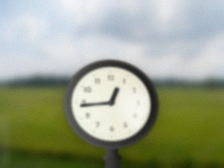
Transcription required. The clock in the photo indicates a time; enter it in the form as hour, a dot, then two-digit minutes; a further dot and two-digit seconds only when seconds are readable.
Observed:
12.44
